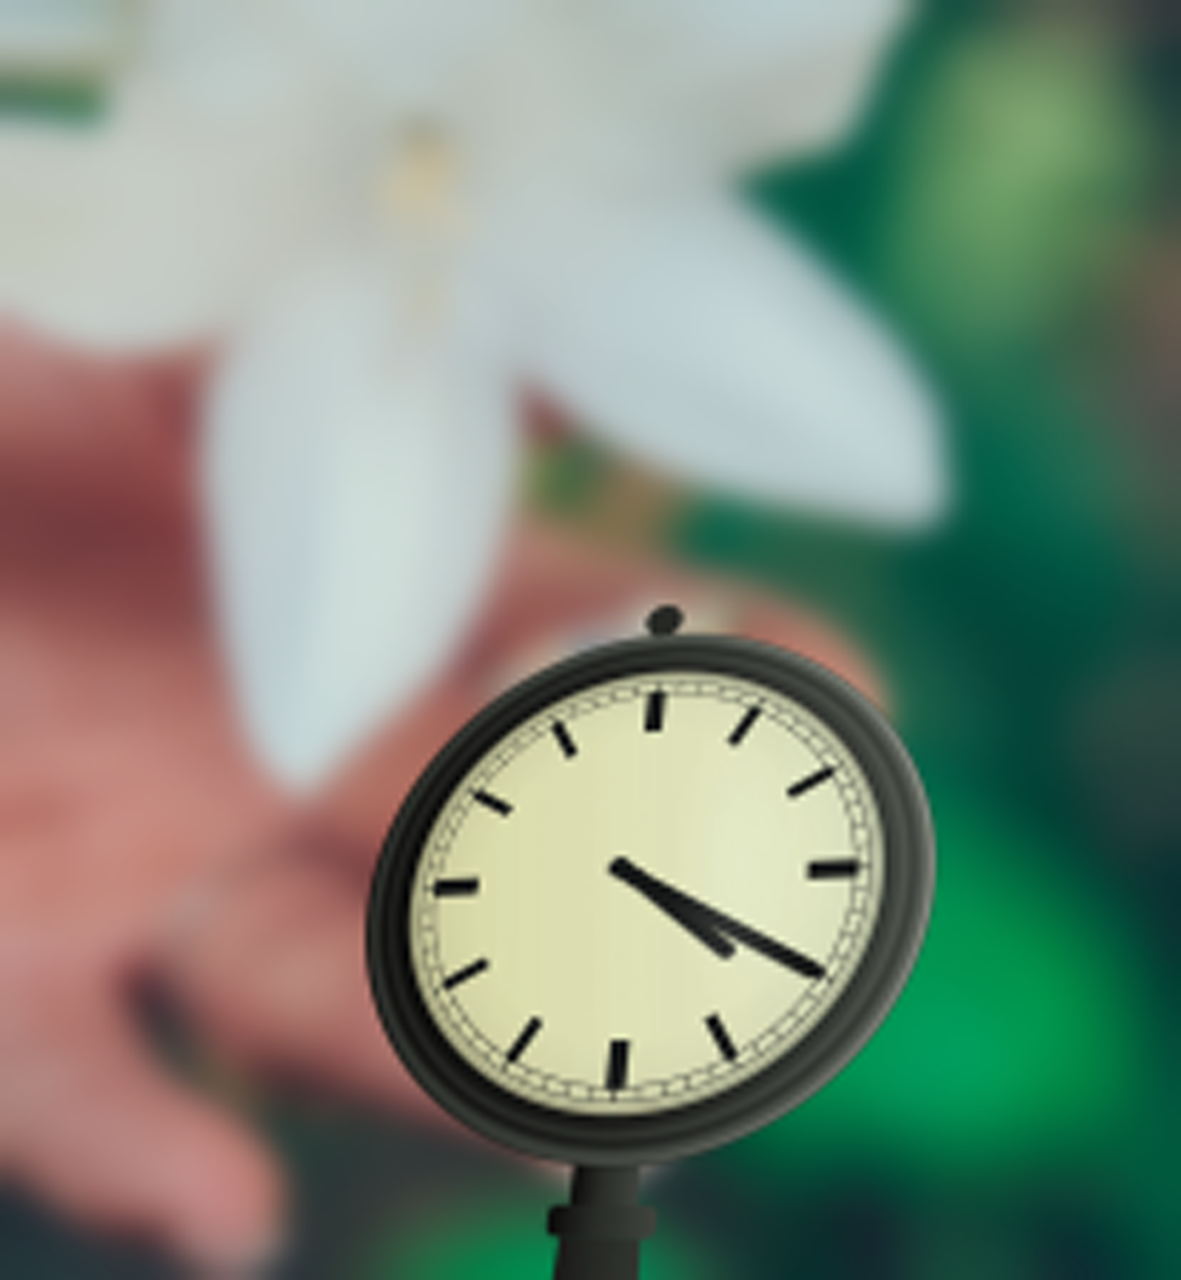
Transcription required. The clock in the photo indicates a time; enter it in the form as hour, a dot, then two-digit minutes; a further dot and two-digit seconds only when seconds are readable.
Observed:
4.20
